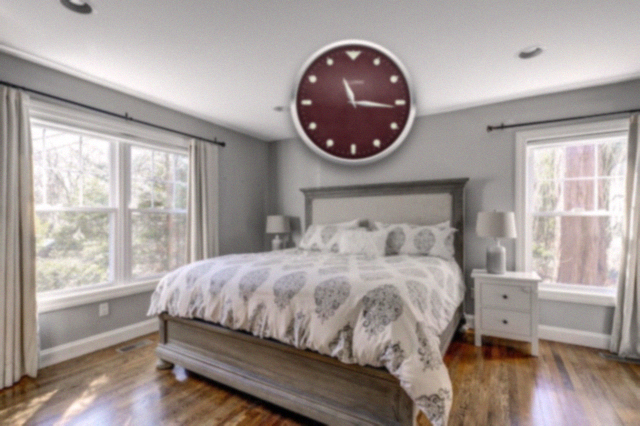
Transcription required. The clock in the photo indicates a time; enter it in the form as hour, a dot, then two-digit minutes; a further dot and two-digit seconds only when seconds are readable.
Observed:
11.16
